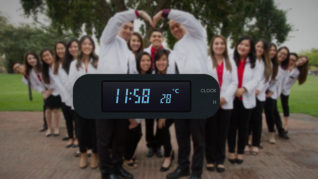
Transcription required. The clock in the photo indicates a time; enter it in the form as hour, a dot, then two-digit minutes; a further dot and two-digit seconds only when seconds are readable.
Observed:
11.58
